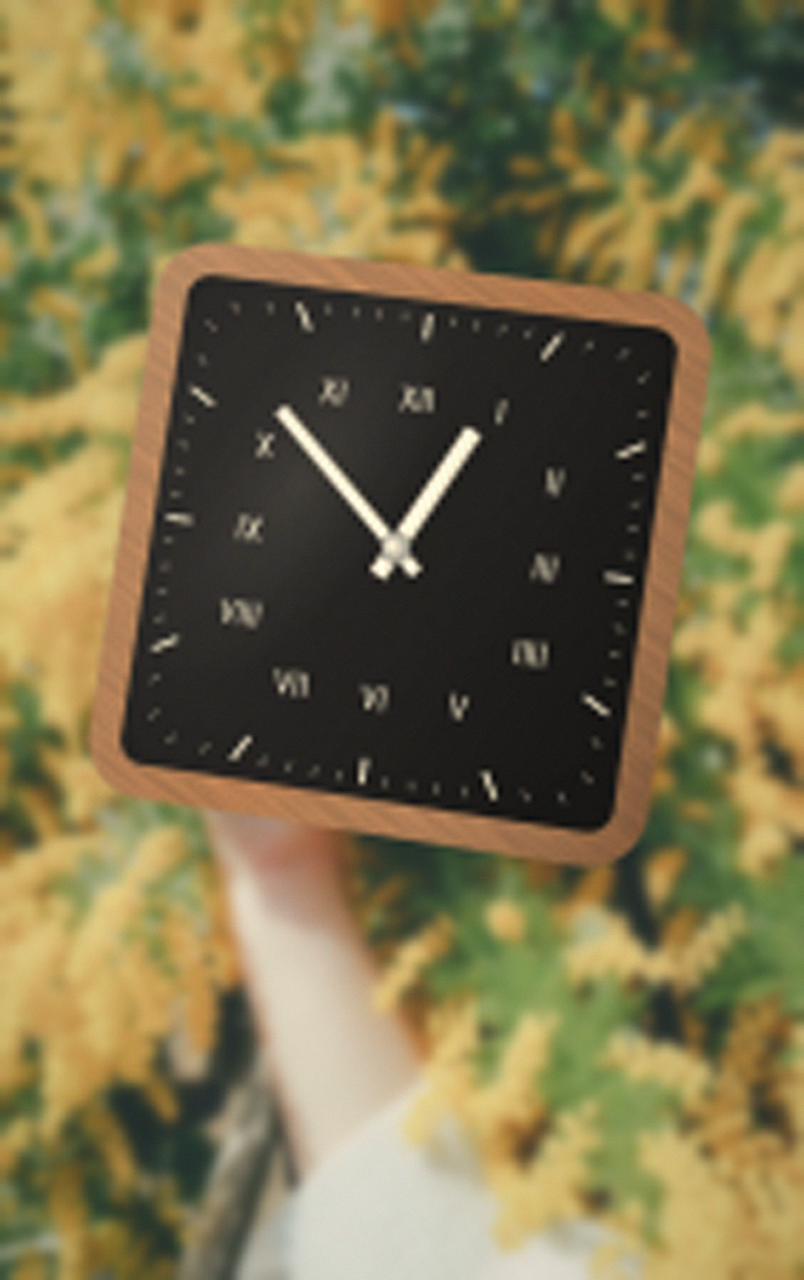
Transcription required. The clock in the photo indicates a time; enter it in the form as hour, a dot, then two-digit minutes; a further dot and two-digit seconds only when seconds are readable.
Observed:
12.52
